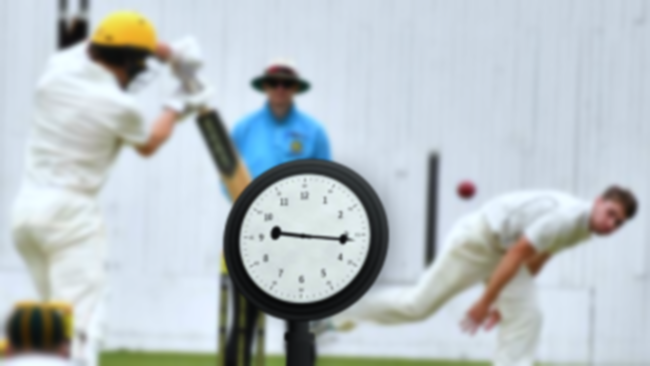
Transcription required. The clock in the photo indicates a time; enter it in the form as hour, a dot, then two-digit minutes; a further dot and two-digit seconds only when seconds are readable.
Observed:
9.16
